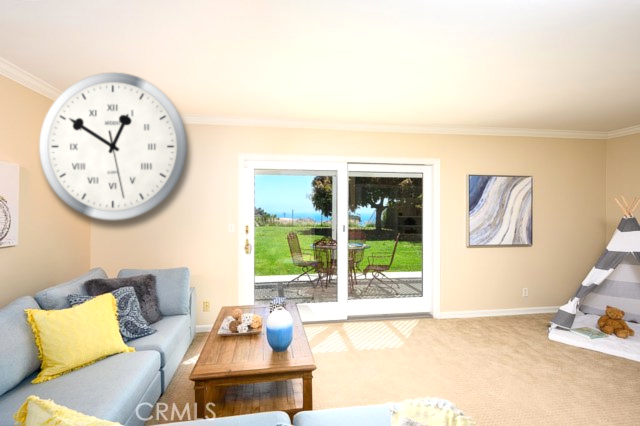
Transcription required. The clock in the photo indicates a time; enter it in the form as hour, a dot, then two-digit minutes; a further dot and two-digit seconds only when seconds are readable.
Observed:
12.50.28
